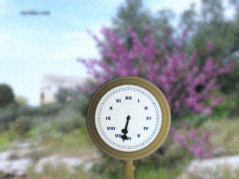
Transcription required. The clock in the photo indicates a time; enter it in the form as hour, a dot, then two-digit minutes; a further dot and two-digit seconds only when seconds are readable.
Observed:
6.32
